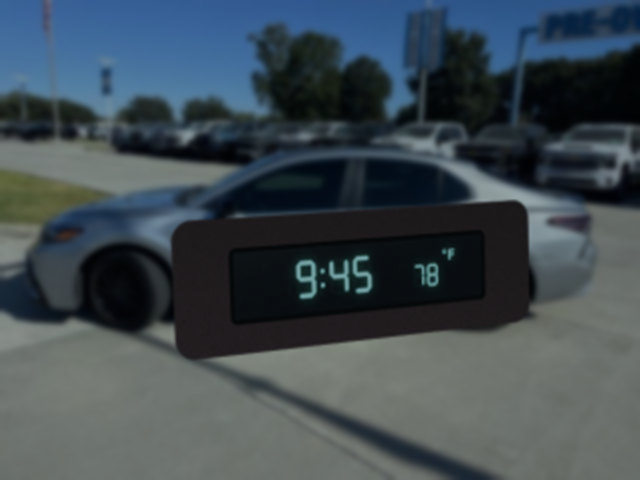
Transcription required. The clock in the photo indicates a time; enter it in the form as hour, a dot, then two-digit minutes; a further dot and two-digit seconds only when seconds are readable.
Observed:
9.45
